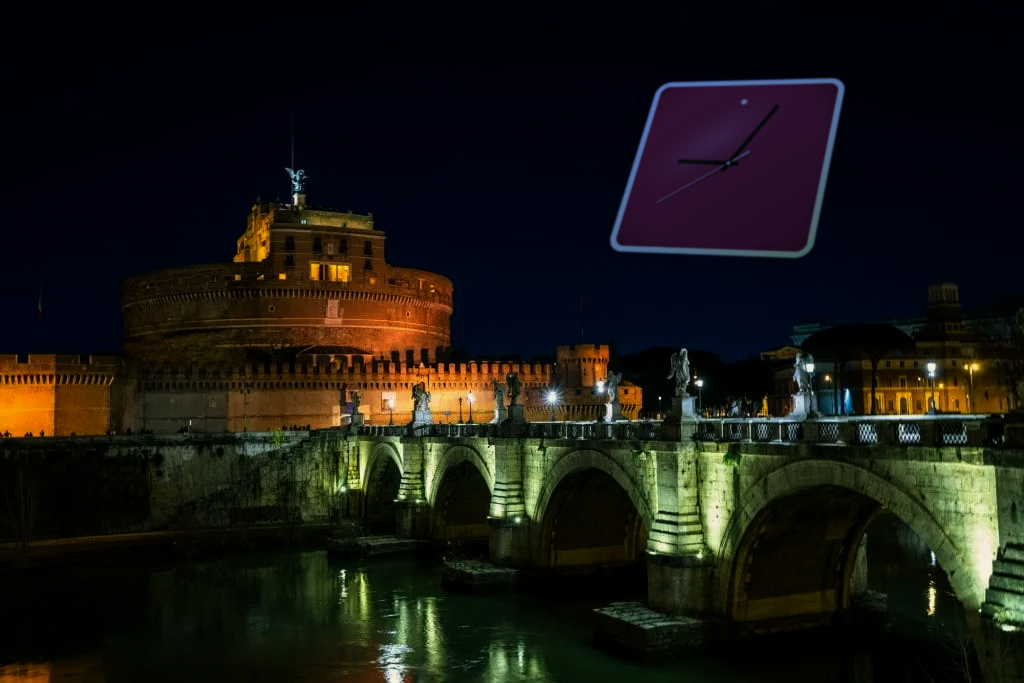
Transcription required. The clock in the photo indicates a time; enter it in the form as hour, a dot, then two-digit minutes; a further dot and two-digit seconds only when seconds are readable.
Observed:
9.04.39
